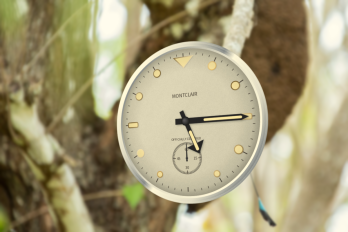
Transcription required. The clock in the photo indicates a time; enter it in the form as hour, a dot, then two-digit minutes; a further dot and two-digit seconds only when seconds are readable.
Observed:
5.15
